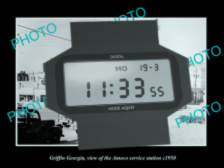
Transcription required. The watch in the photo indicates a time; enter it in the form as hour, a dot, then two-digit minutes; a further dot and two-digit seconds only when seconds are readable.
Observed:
11.33.55
